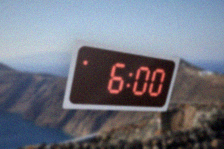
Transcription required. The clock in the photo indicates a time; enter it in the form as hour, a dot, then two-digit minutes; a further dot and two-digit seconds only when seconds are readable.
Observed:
6.00
